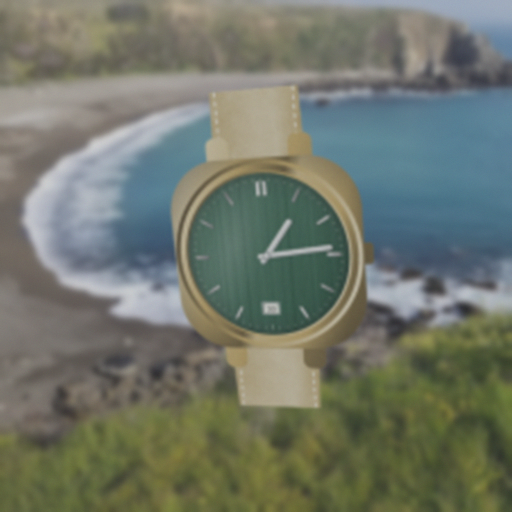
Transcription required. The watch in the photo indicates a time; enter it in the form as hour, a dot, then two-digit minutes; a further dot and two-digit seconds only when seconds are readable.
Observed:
1.14
